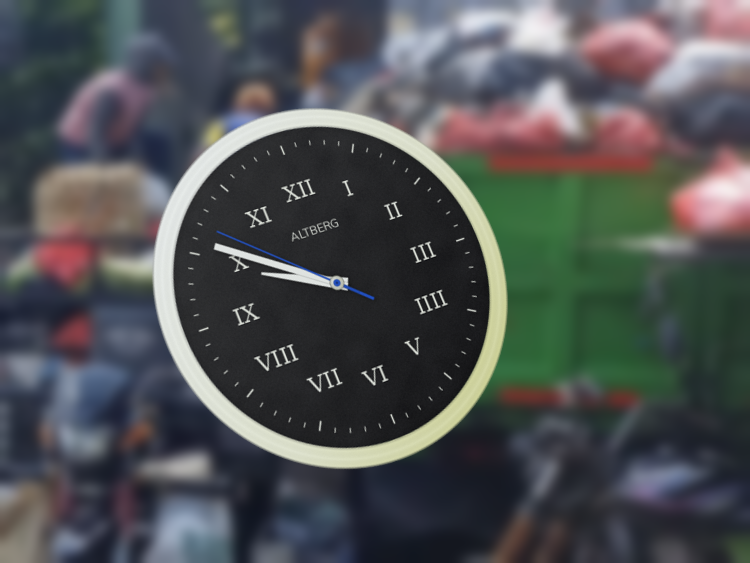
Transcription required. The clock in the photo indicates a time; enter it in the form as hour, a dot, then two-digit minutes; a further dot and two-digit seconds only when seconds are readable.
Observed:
9.50.52
